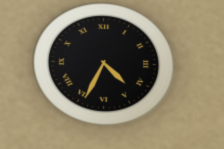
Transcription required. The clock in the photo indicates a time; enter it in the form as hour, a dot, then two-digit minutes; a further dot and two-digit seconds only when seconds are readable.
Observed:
4.34
